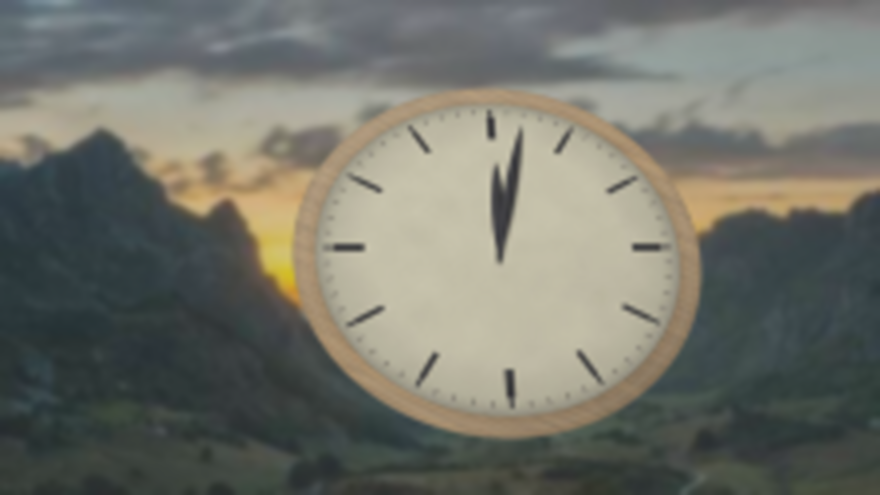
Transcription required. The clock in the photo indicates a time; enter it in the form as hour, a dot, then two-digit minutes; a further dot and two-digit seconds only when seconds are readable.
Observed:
12.02
